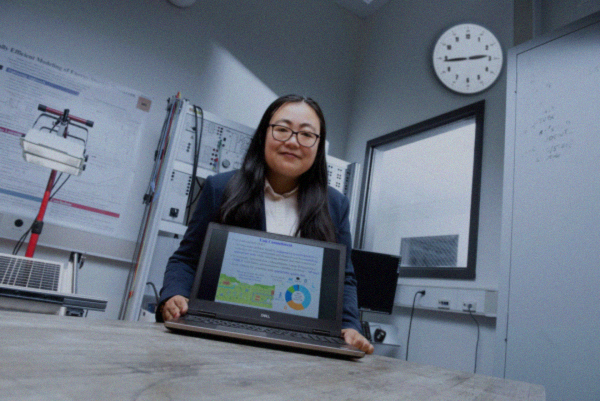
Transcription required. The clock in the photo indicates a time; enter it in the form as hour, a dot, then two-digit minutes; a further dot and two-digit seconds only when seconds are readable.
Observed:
2.44
